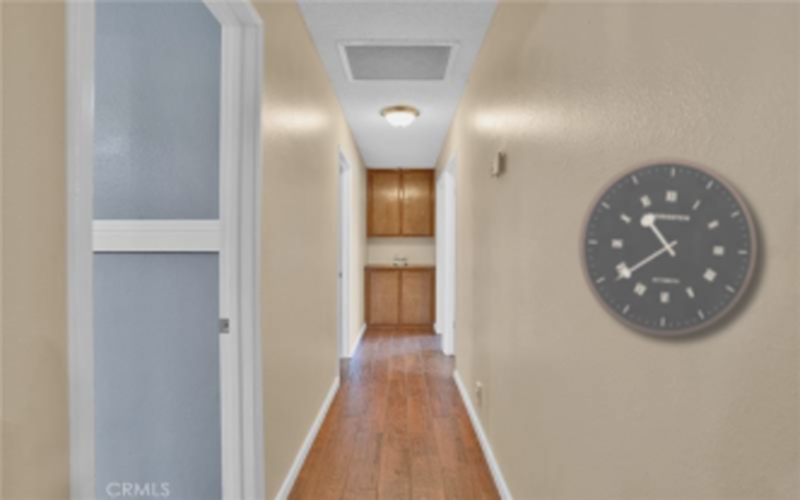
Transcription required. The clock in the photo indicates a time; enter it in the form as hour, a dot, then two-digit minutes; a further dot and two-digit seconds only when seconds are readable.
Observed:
10.39
